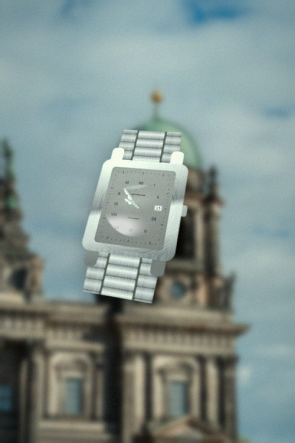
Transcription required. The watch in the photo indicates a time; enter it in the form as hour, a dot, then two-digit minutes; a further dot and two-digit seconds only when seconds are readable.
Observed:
9.53
